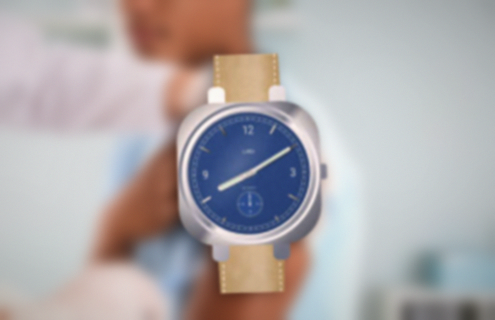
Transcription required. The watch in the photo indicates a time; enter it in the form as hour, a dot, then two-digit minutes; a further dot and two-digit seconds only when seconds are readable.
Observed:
8.10
